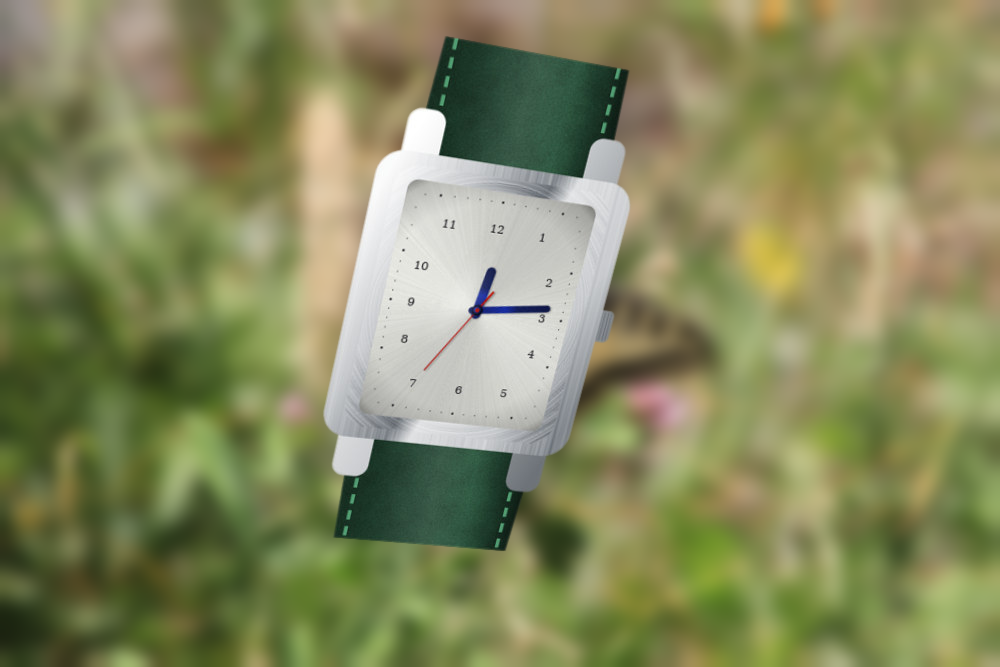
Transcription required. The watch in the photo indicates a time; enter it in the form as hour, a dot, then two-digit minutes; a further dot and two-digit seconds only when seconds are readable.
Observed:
12.13.35
